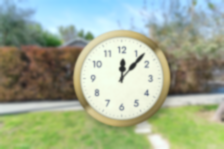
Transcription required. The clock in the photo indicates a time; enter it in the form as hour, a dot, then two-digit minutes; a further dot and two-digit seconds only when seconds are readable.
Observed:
12.07
